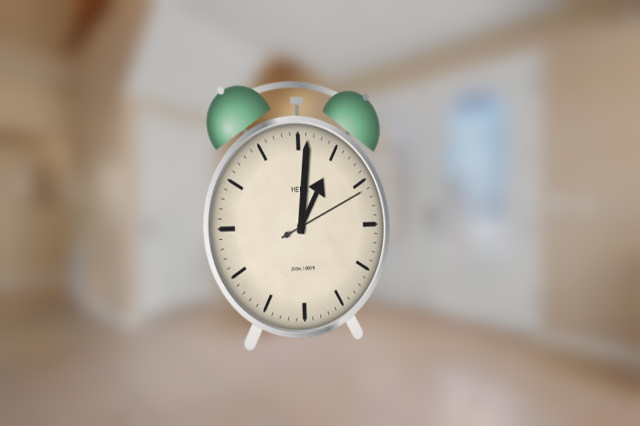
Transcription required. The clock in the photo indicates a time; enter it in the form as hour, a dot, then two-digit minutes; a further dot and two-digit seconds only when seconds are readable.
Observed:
1.01.11
